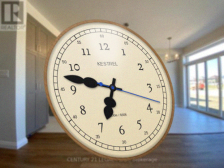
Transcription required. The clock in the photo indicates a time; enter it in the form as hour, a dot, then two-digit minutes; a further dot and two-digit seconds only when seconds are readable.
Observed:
6.47.18
